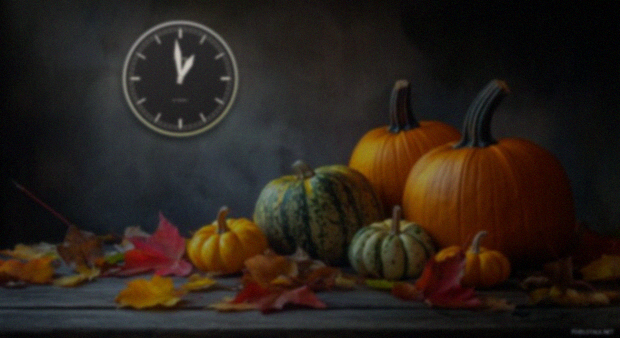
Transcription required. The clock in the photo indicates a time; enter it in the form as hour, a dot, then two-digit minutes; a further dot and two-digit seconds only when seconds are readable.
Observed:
12.59
